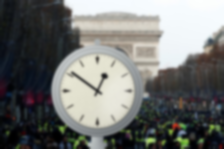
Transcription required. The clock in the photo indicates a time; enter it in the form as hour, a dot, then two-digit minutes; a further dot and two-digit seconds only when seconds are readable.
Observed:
12.51
